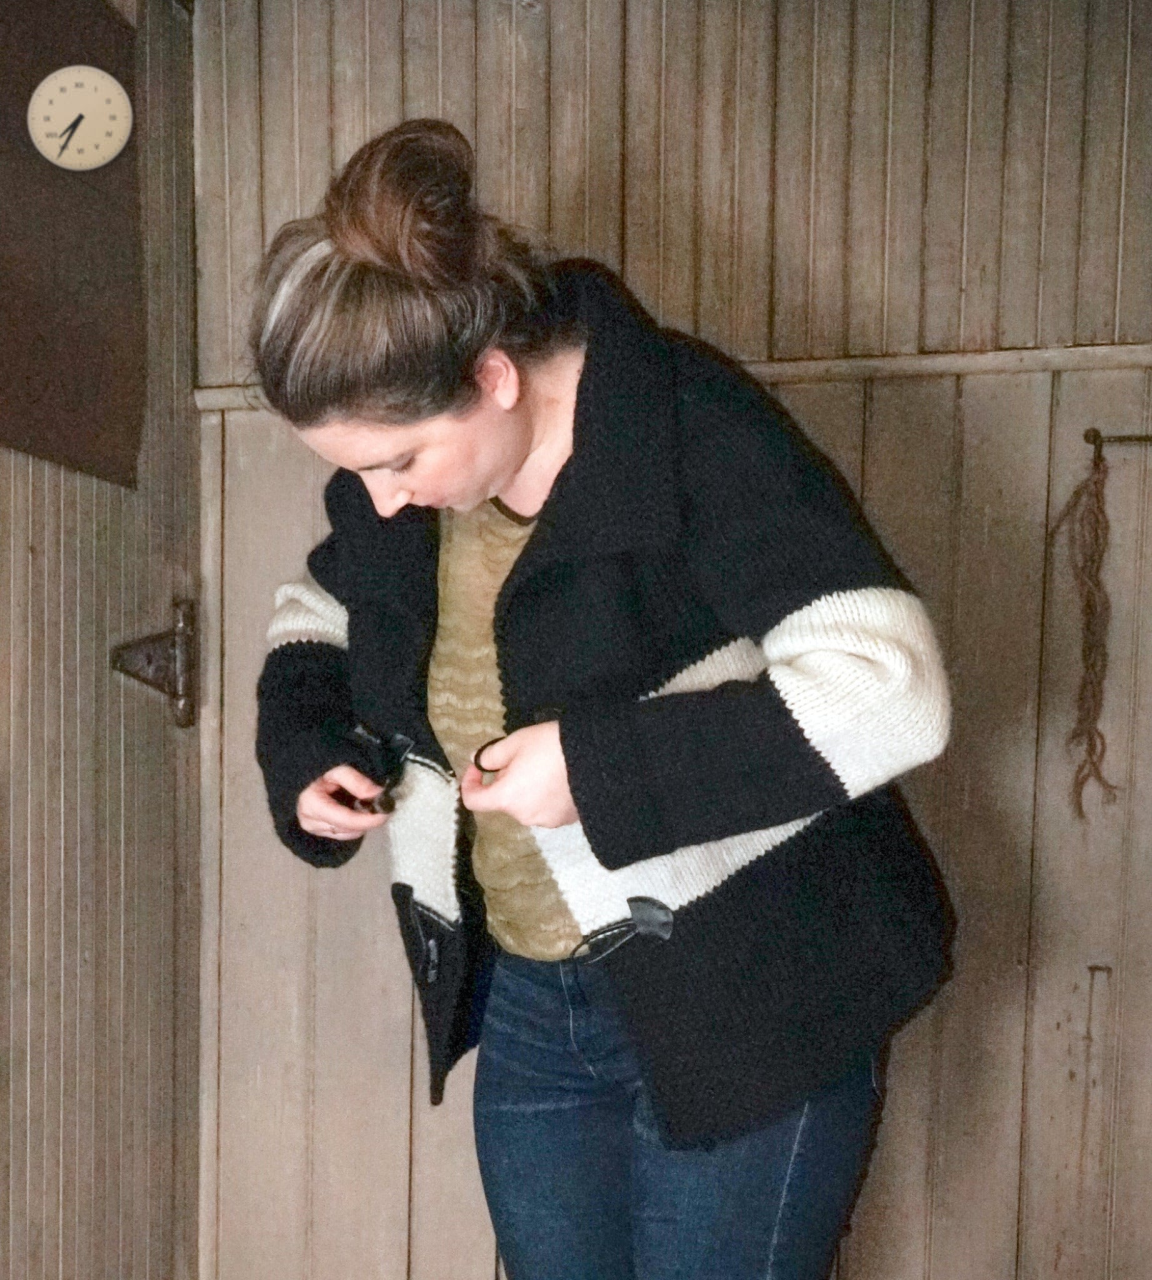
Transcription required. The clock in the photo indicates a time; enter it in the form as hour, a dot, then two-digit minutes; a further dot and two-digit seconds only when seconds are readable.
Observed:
7.35
